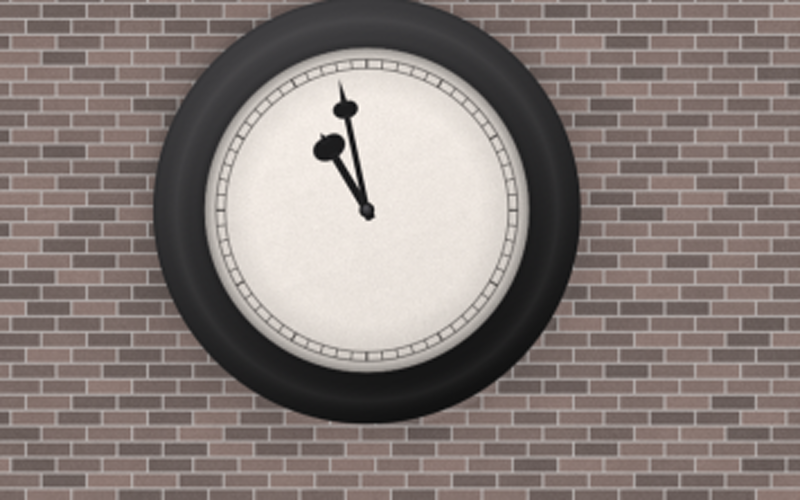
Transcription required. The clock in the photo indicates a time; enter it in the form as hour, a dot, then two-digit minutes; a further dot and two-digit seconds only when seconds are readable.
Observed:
10.58
